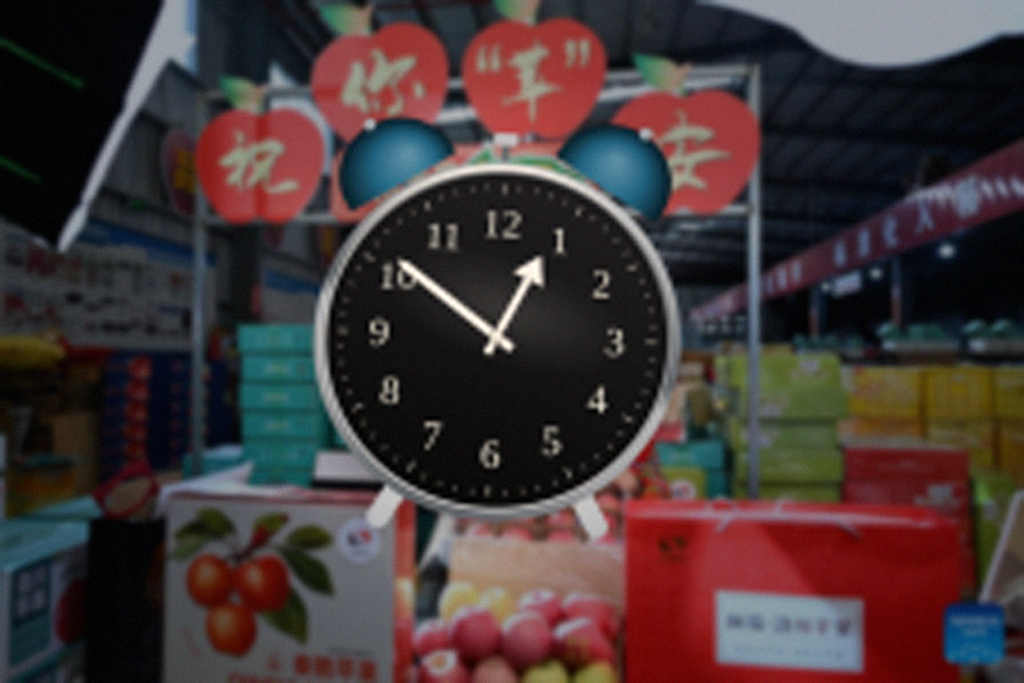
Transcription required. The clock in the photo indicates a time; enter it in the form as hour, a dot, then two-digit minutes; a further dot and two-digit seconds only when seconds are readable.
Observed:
12.51
